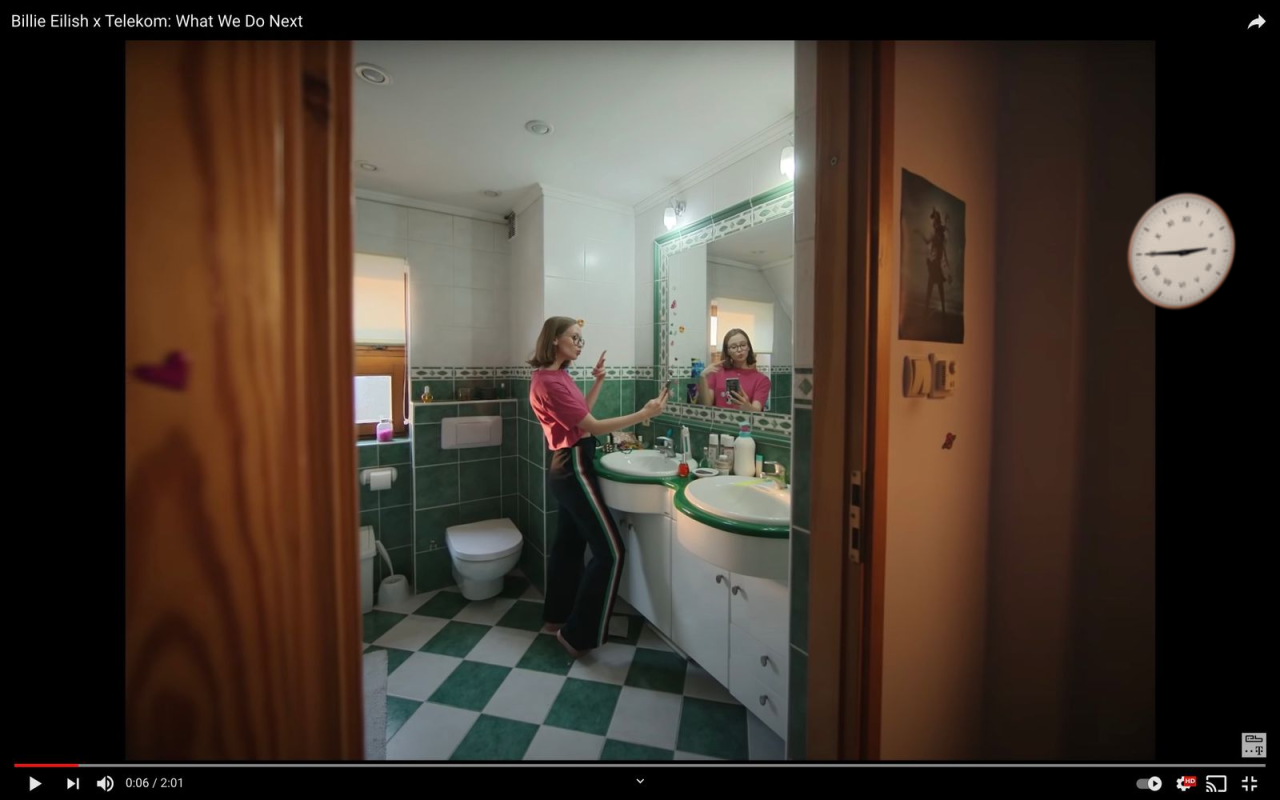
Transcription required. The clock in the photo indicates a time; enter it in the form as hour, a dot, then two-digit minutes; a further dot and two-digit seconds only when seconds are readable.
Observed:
2.45
